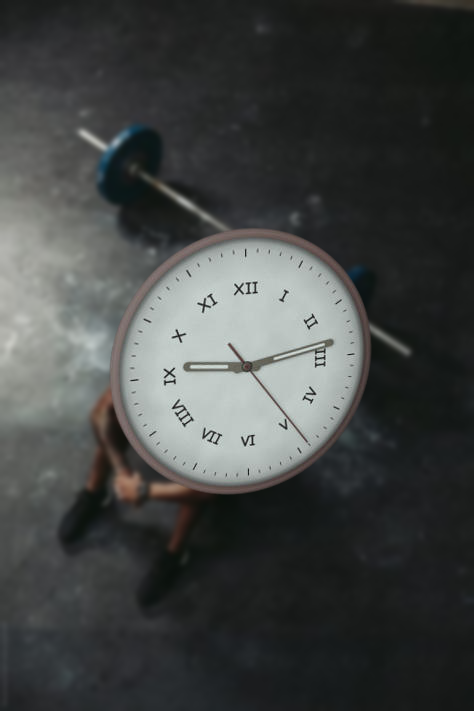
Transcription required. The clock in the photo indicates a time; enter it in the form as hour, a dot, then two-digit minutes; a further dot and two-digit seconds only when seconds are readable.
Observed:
9.13.24
